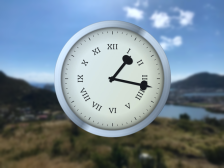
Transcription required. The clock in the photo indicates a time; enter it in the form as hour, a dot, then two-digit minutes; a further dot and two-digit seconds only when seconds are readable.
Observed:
1.17
